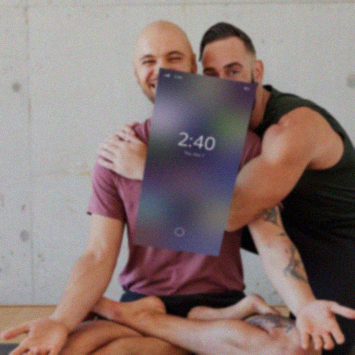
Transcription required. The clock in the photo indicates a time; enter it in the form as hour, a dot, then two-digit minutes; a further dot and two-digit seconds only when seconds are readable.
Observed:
2.40
